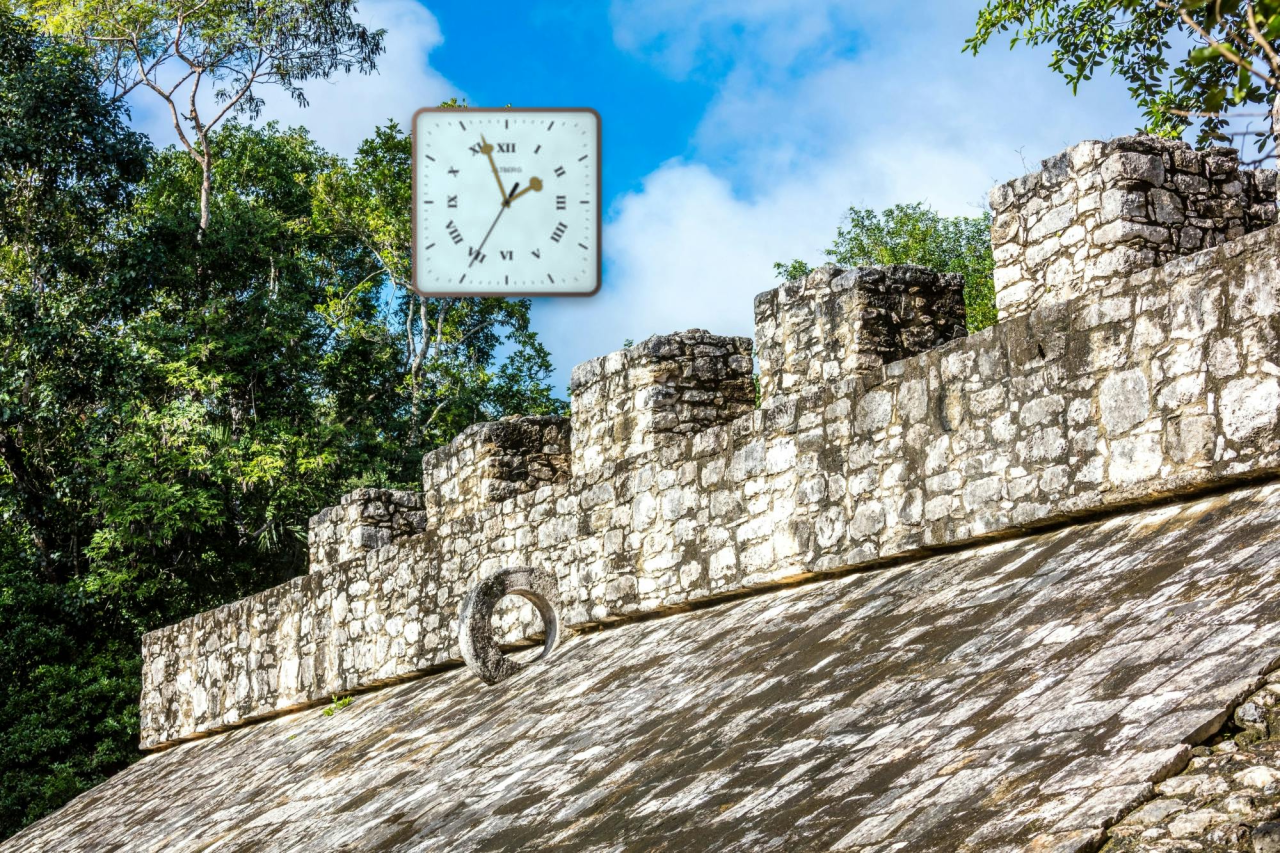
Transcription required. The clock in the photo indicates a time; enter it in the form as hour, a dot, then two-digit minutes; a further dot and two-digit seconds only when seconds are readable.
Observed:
1.56.35
